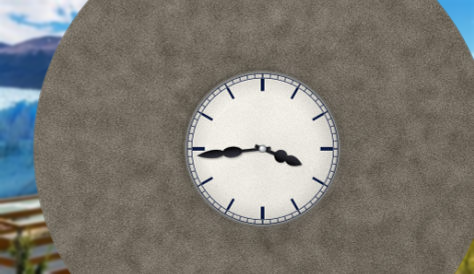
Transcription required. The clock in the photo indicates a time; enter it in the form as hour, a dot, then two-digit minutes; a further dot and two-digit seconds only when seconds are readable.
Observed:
3.44
